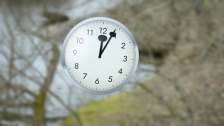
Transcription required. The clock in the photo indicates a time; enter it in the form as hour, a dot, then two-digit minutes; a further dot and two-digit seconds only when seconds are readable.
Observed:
12.04
